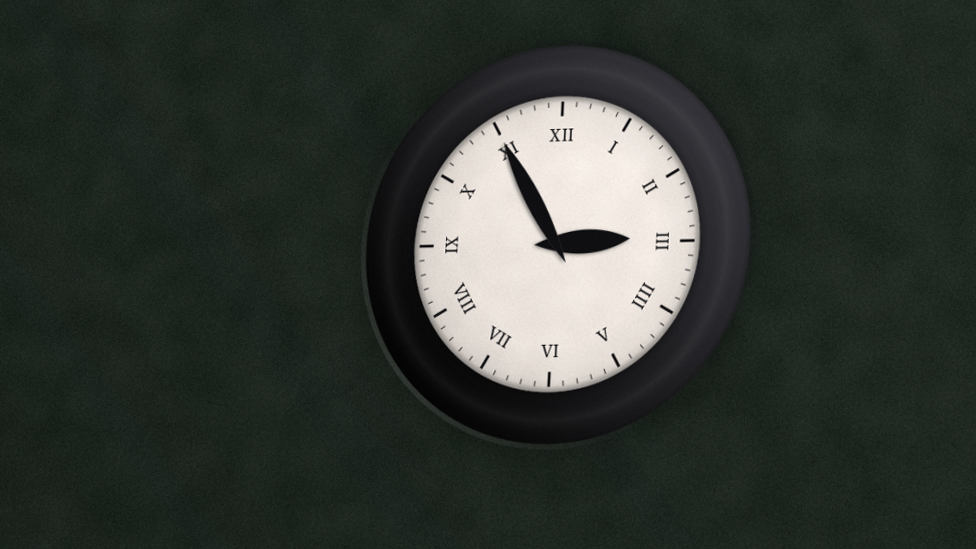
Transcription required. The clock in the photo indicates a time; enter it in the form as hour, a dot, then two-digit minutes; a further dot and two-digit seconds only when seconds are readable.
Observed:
2.55
